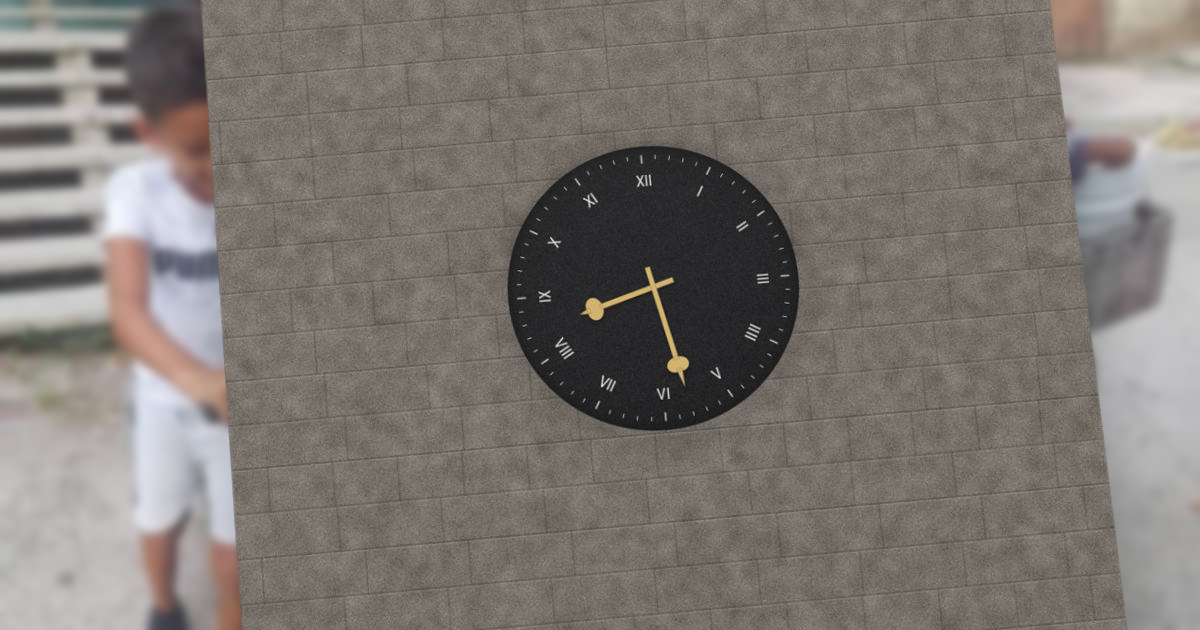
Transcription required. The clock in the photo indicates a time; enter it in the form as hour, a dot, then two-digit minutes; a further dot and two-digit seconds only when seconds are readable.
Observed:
8.28
